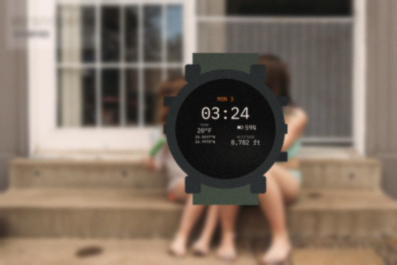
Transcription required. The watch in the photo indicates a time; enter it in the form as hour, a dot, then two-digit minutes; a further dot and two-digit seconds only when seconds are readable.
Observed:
3.24
